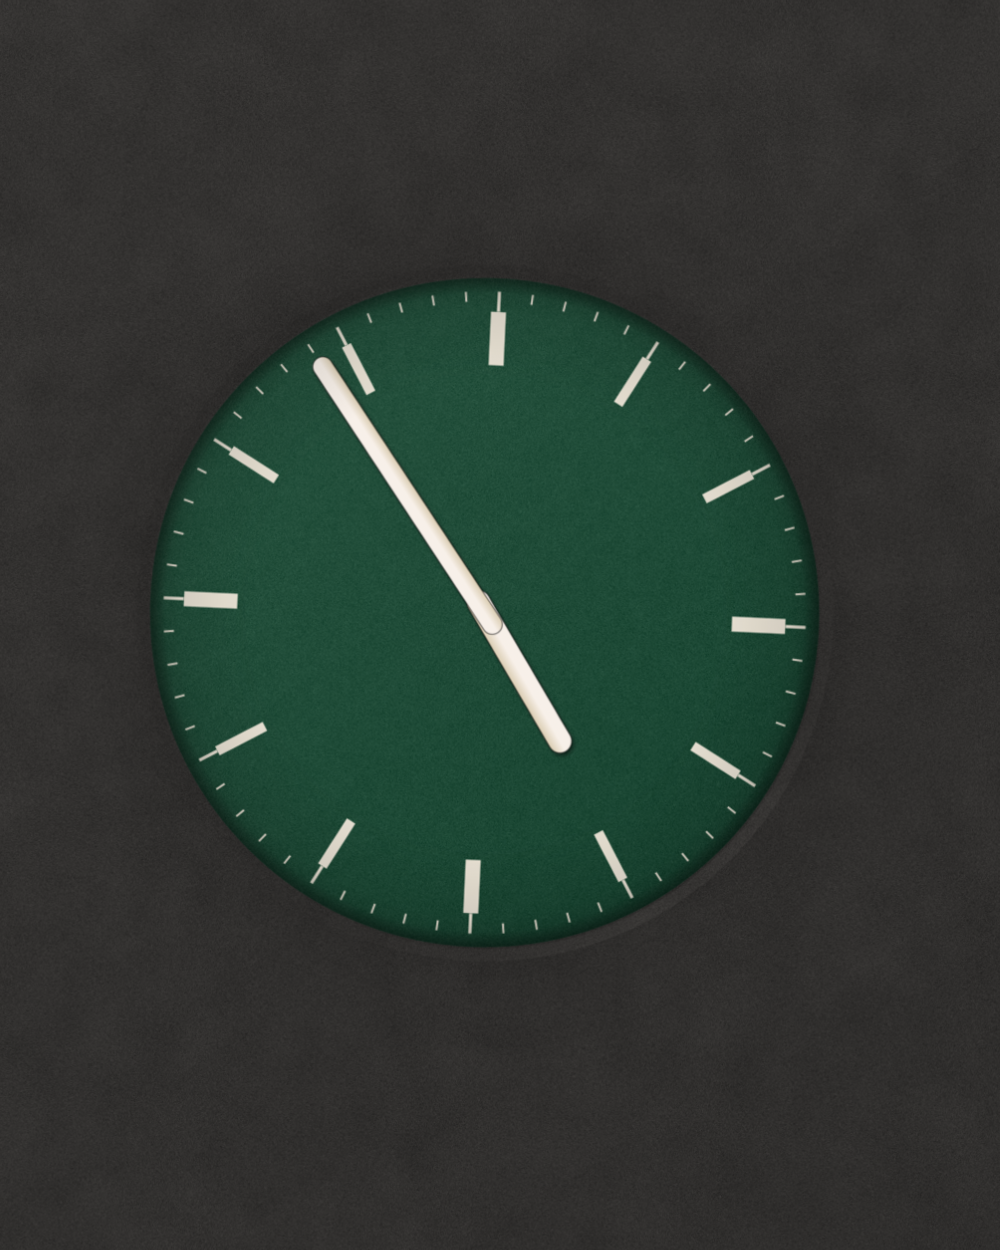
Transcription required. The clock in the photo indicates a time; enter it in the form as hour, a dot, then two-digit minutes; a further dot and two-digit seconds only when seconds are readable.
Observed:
4.54
